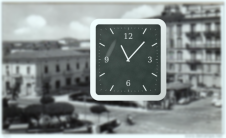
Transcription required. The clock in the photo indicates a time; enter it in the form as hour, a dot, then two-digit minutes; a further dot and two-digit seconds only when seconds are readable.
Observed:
11.07
